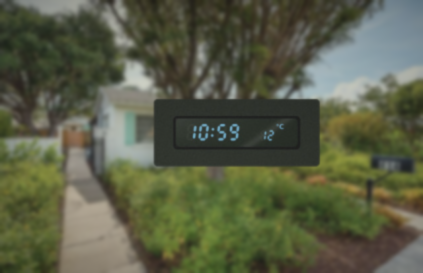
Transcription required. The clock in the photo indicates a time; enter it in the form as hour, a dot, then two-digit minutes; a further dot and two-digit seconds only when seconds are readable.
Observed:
10.59
